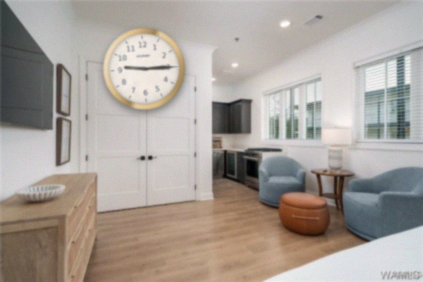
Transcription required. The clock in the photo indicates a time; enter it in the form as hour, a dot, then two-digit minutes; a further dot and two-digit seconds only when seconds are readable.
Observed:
9.15
